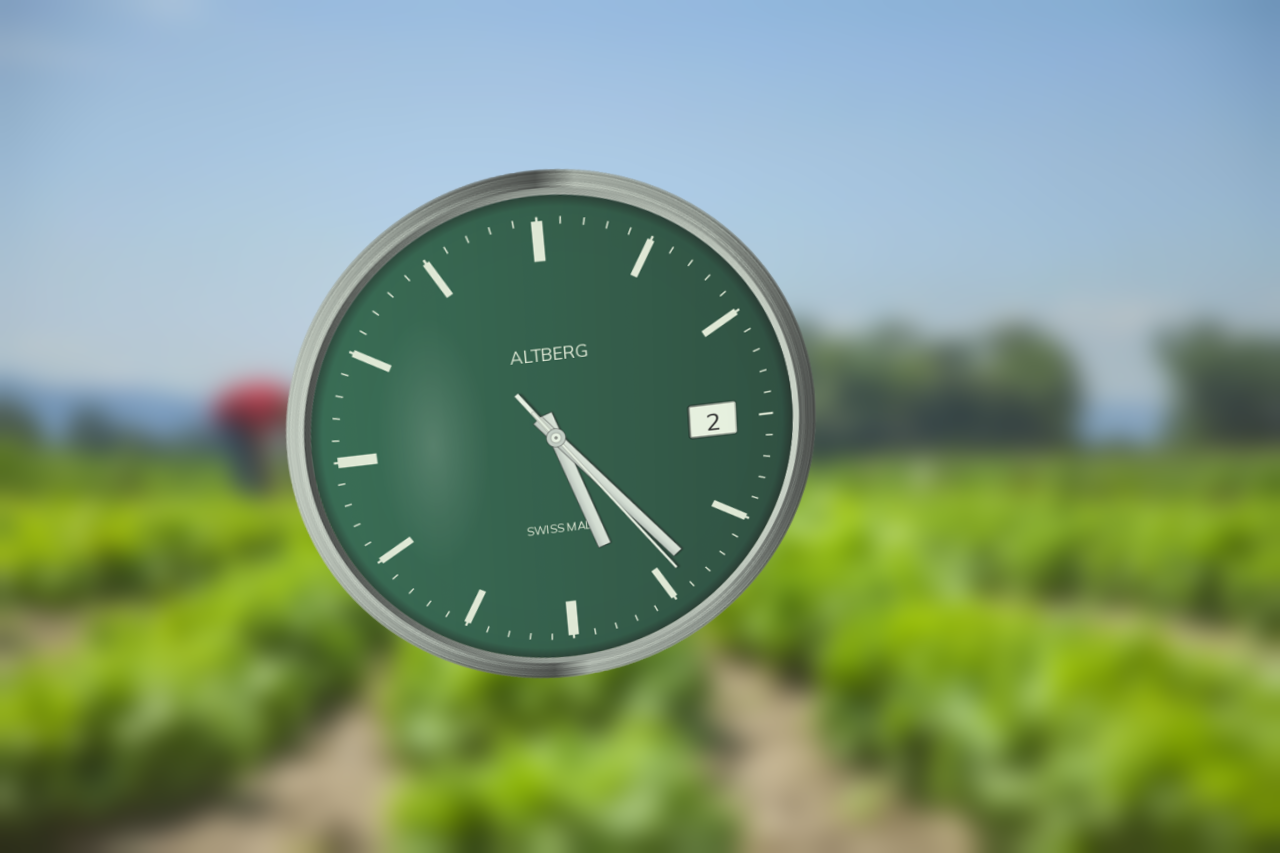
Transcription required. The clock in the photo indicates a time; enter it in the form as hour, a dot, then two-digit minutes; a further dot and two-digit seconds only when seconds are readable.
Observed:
5.23.24
